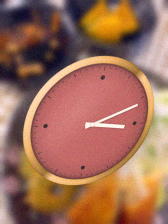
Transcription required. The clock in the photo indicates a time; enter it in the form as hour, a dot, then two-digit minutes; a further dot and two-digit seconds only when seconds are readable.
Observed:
3.11
